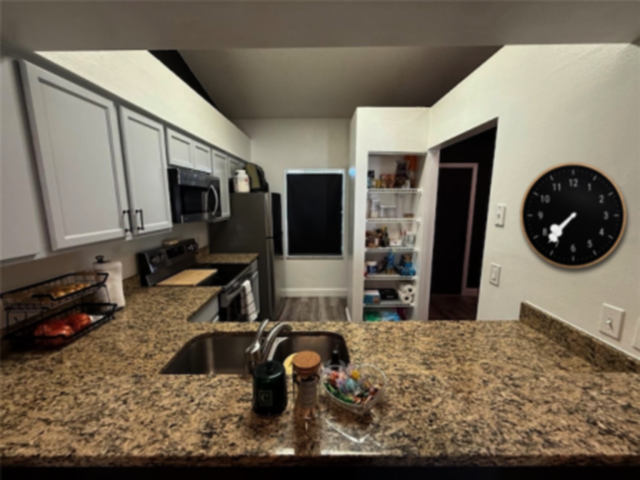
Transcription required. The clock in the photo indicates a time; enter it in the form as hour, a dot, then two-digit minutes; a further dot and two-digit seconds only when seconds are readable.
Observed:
7.37
